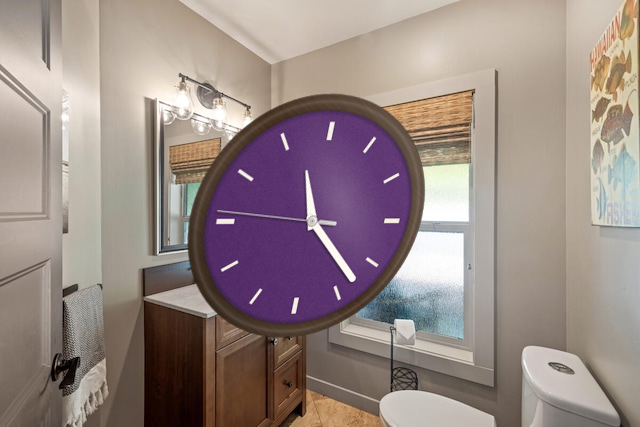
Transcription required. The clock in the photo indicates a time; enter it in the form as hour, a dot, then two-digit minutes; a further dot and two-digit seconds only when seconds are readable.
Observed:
11.22.46
